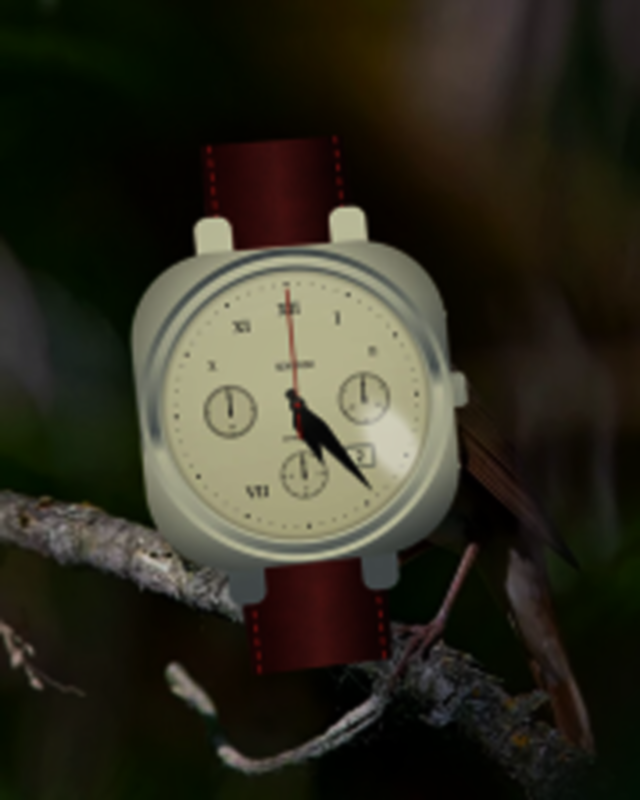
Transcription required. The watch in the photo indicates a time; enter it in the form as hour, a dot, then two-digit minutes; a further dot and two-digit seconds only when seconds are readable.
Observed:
5.24
